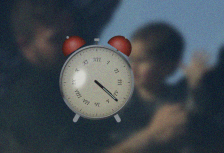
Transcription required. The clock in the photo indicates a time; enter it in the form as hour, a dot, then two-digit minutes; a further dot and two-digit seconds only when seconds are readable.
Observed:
4.22
